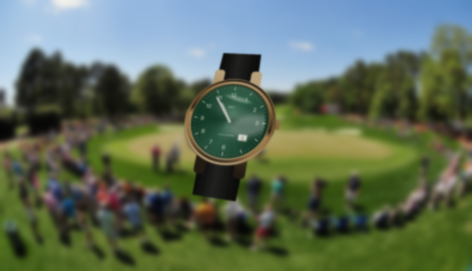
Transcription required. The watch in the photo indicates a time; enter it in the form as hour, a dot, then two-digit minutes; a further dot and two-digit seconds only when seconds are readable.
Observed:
10.54
